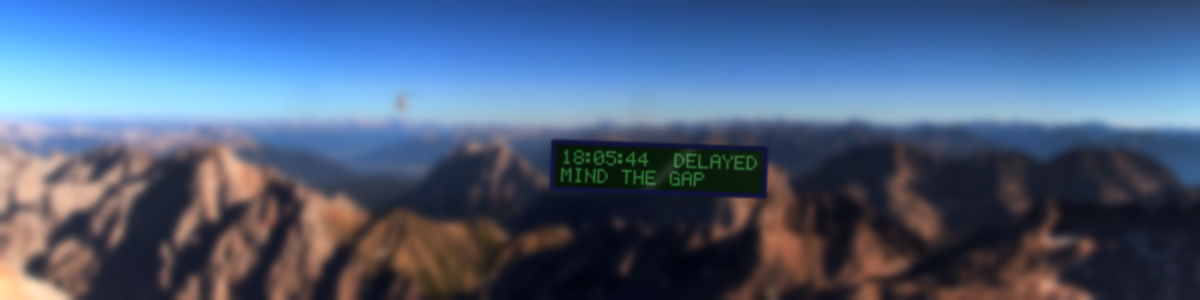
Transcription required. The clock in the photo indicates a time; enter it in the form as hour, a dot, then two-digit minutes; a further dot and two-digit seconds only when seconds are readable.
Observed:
18.05.44
